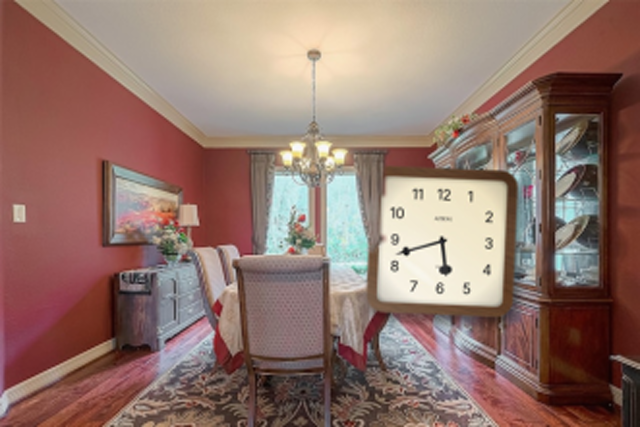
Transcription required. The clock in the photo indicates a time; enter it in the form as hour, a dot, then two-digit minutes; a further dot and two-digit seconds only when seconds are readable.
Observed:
5.42
